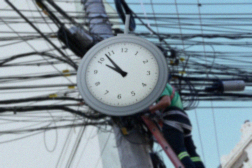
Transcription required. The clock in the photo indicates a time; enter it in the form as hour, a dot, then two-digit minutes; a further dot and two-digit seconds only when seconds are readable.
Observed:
9.53
